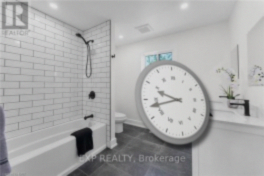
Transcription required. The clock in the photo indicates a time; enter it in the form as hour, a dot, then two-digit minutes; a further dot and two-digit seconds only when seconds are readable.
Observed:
9.43
